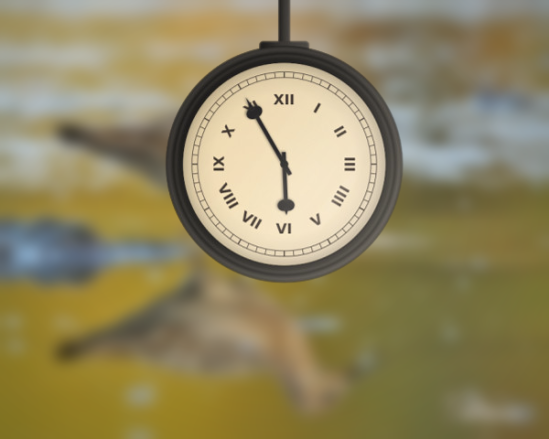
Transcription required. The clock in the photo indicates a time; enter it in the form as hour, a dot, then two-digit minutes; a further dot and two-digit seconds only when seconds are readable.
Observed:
5.55
